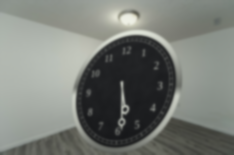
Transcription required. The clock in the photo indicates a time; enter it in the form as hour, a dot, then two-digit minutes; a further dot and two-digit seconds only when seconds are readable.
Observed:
5.29
